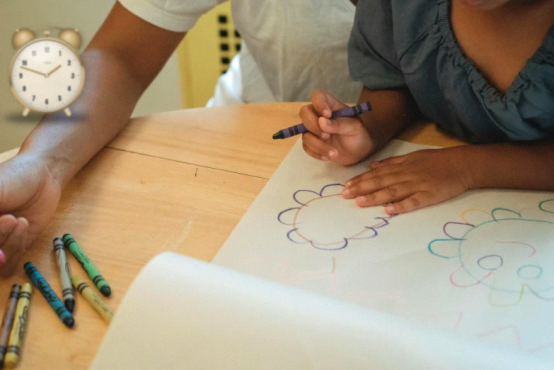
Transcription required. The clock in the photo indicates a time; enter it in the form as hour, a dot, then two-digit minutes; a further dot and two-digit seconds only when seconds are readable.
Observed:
1.48
